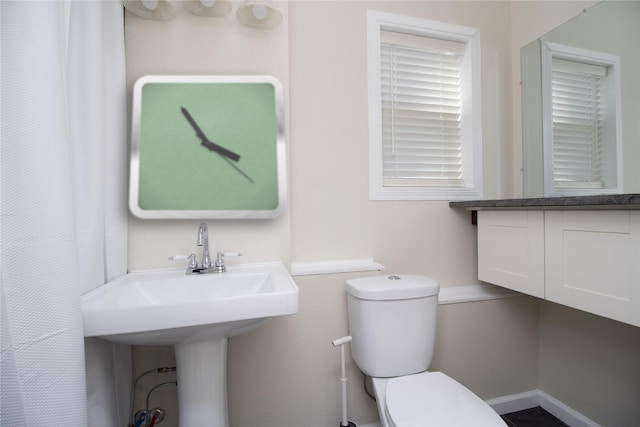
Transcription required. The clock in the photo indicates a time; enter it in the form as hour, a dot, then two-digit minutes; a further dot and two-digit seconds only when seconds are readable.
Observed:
3.54.22
